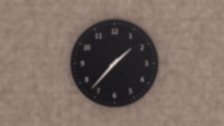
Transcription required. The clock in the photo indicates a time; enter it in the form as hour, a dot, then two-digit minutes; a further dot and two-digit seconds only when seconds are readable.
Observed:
1.37
